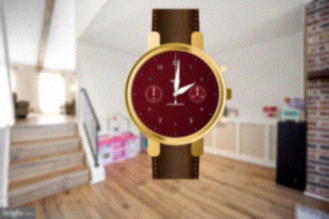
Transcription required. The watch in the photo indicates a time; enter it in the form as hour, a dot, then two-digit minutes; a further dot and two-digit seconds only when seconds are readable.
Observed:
2.01
